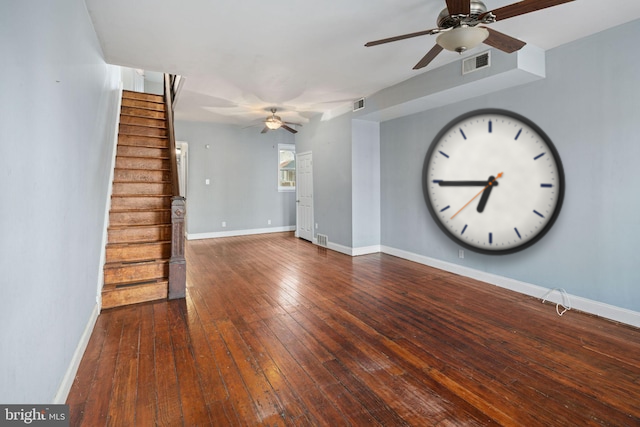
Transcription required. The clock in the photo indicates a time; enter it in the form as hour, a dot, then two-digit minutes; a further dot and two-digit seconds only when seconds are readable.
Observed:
6.44.38
